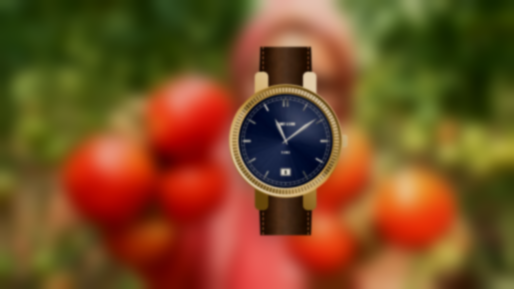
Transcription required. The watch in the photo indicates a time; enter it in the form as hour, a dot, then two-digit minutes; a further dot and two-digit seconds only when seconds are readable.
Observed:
11.09
